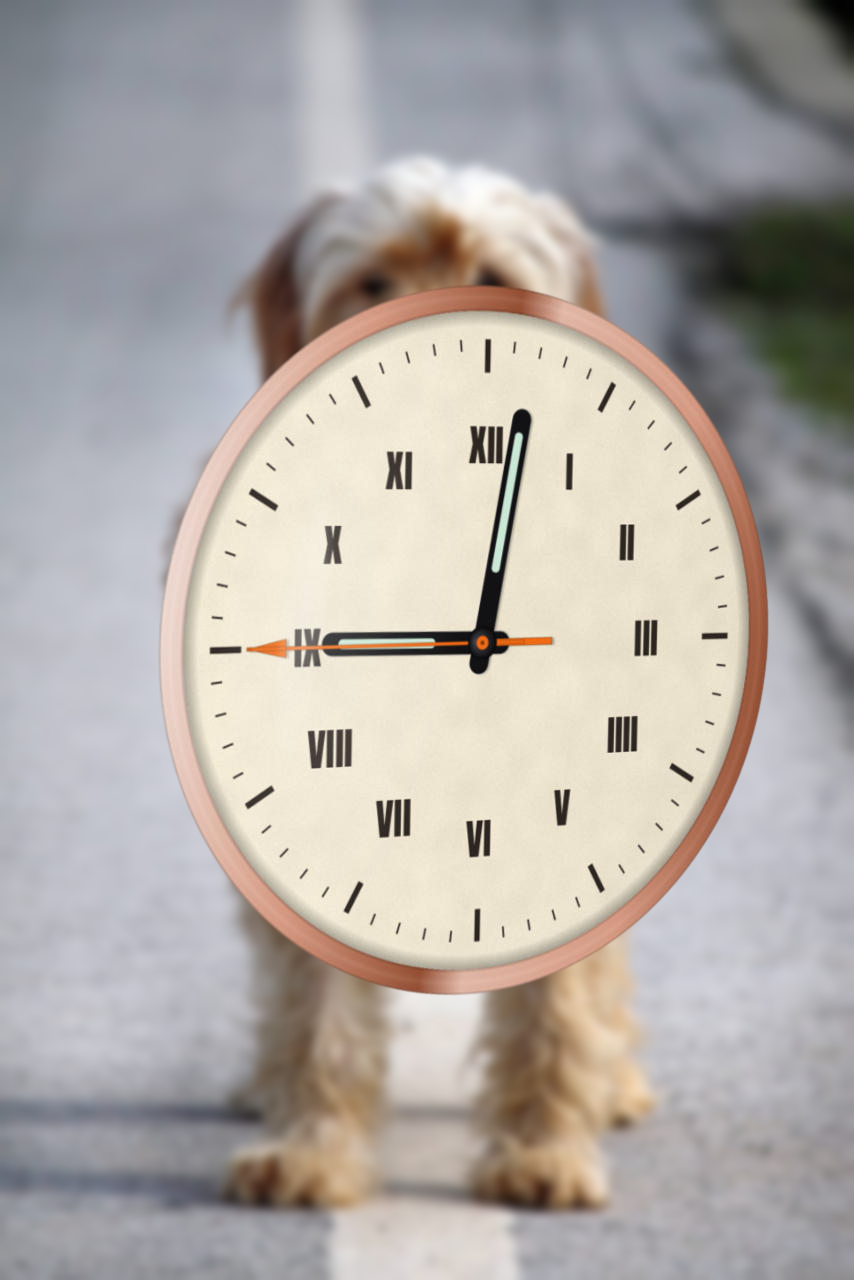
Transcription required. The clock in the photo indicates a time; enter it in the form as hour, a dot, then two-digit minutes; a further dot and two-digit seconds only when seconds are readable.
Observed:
9.01.45
